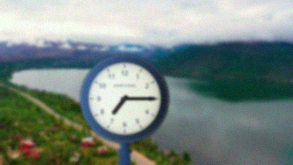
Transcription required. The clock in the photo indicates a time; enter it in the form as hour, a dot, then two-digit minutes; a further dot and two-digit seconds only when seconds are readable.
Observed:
7.15
